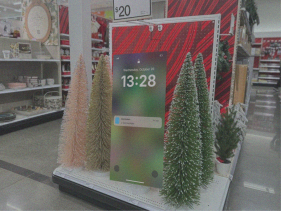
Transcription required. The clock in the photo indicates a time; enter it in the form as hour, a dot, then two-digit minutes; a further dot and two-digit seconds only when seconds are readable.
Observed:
13.28
